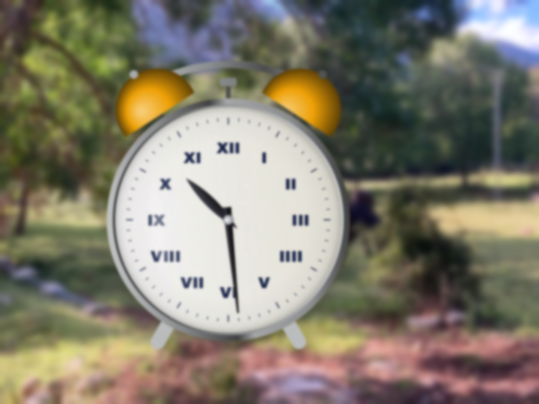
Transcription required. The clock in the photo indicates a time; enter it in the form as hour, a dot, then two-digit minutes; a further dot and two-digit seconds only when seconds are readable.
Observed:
10.29
